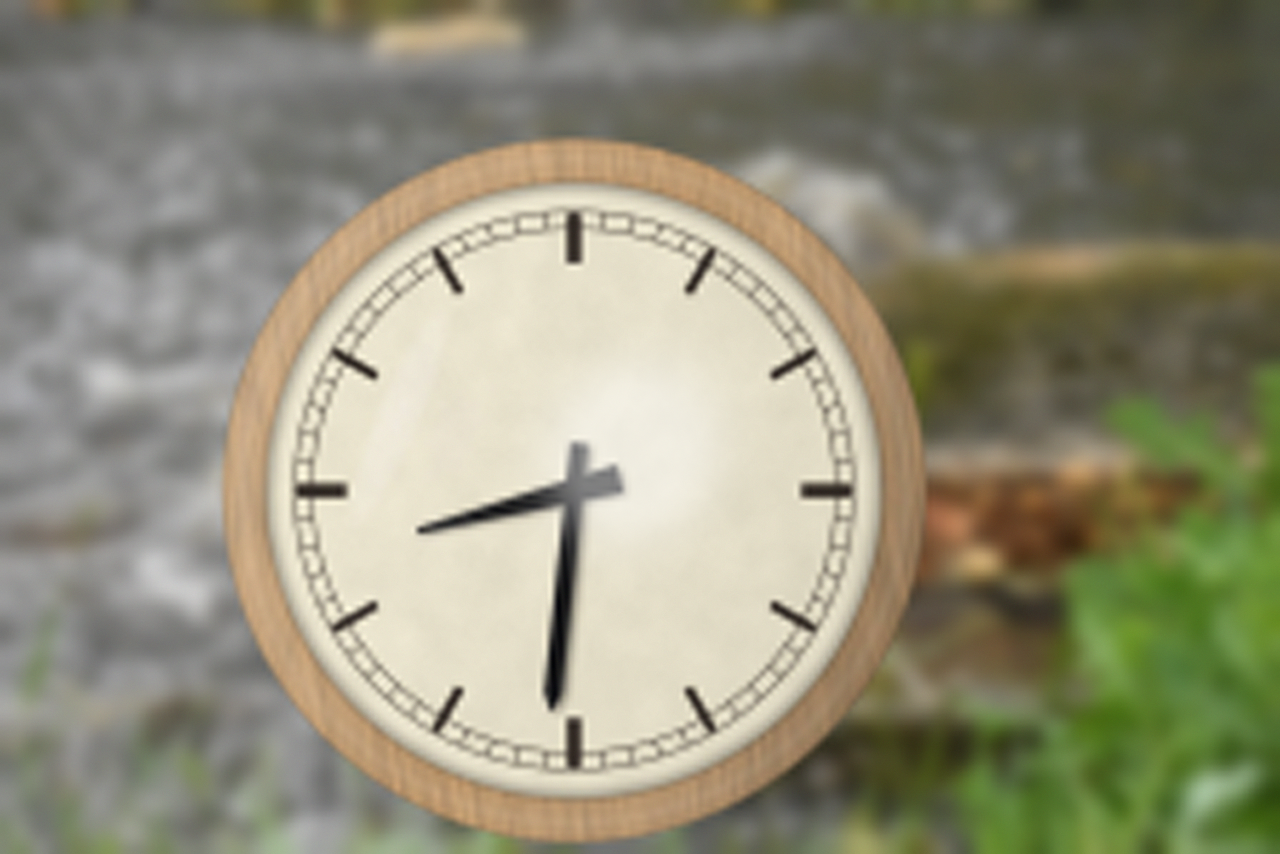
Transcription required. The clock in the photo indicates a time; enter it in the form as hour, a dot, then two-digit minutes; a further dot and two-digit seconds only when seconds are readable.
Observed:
8.31
